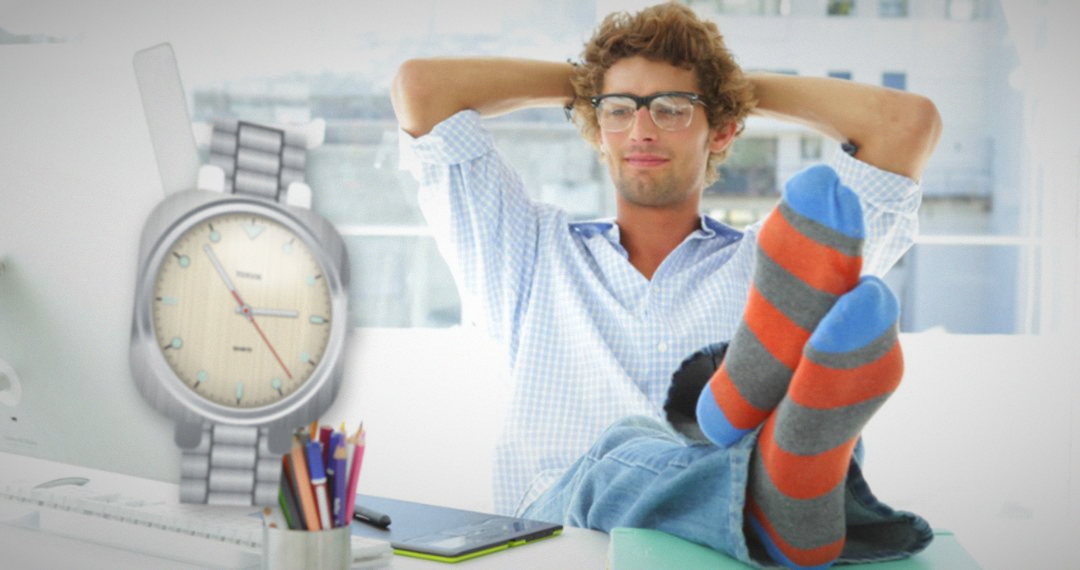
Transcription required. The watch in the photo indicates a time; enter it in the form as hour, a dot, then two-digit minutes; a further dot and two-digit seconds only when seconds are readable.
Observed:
2.53.23
